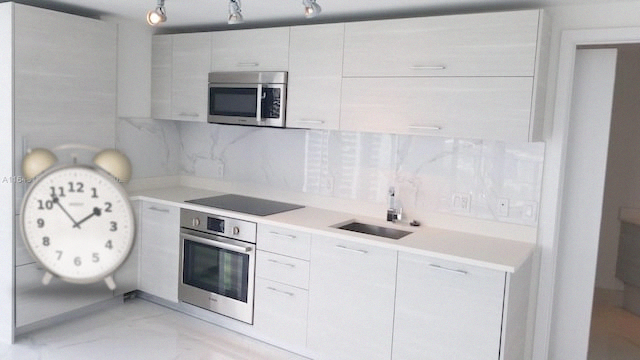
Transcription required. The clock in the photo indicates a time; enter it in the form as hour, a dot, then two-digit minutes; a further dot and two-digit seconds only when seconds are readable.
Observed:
1.53
